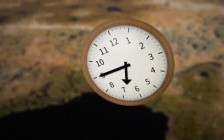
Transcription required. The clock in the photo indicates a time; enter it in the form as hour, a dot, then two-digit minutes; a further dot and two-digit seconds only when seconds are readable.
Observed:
6.45
